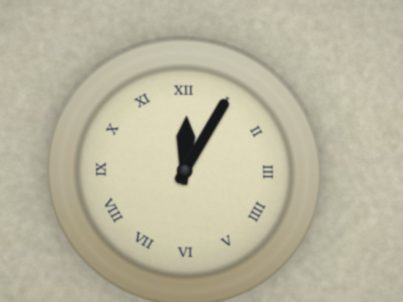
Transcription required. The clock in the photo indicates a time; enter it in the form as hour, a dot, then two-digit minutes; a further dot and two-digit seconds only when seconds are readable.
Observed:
12.05
